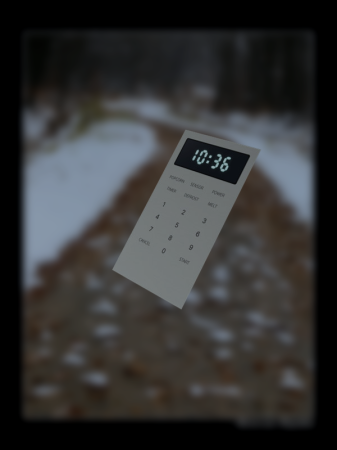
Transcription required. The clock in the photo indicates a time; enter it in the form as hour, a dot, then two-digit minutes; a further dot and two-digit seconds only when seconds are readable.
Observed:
10.36
